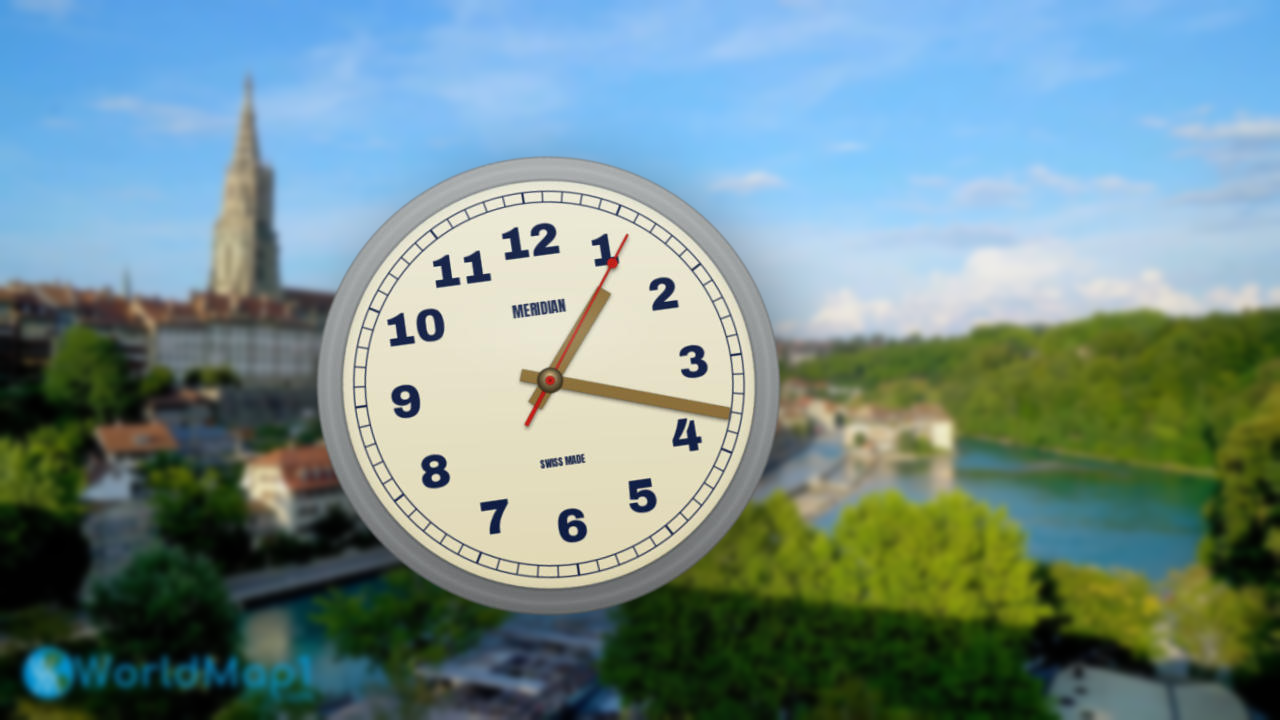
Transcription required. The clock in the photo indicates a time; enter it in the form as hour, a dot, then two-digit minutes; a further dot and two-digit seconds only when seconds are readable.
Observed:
1.18.06
